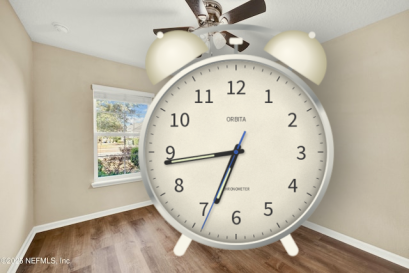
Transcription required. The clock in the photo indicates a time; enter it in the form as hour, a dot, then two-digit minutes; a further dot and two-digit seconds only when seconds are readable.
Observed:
6.43.34
